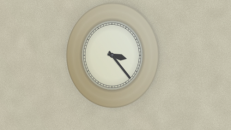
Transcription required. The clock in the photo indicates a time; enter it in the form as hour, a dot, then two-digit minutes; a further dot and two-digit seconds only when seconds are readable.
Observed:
3.23
